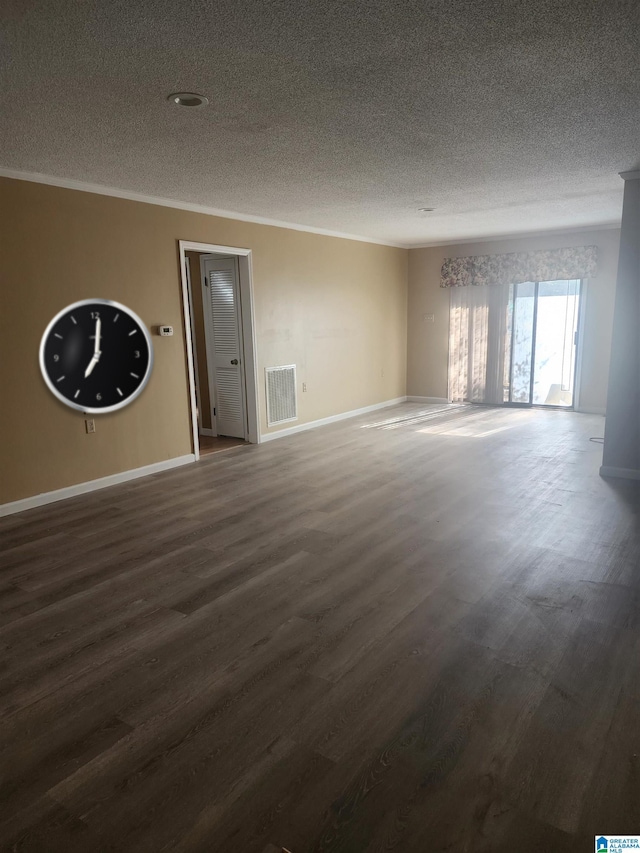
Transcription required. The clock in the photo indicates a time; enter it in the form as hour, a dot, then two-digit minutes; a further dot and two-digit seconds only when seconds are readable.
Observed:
7.01
